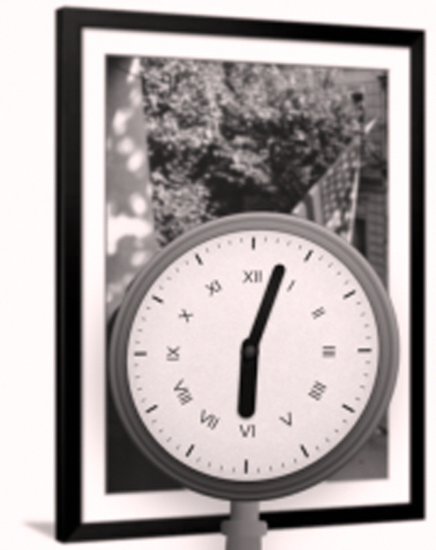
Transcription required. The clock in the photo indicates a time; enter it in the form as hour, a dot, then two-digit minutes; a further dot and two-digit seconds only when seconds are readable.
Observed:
6.03
